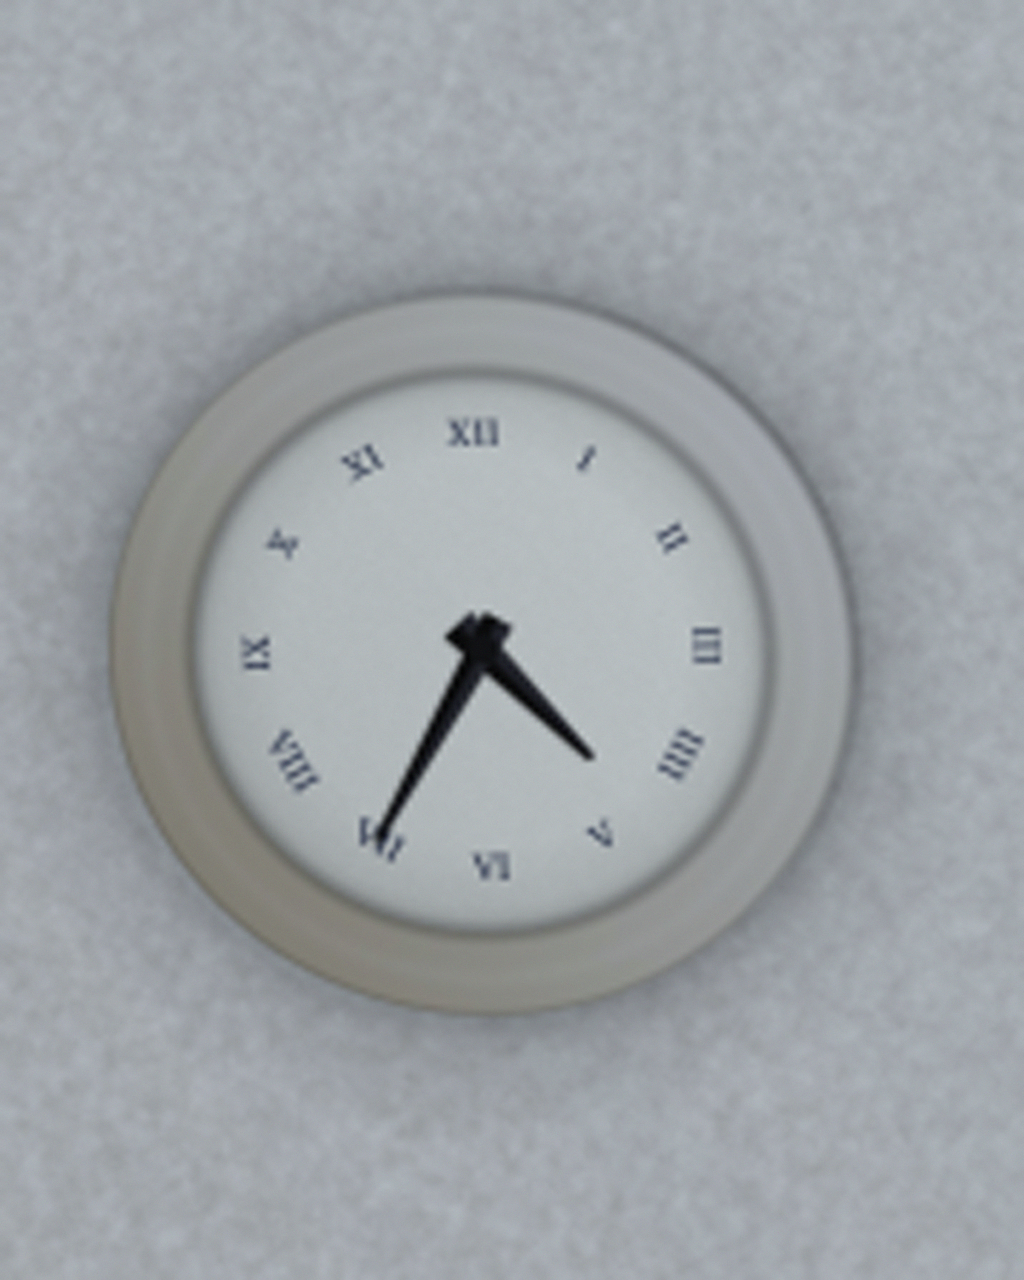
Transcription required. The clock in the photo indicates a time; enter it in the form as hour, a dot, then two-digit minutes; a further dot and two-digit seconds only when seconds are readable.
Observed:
4.35
